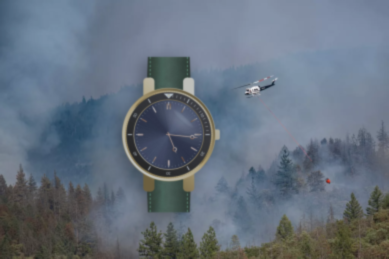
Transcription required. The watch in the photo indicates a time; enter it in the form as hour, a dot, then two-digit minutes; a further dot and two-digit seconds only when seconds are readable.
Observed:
5.16
